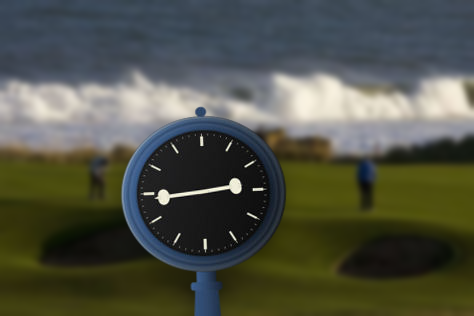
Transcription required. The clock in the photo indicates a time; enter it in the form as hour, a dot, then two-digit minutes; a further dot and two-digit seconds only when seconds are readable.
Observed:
2.44
